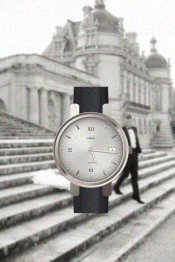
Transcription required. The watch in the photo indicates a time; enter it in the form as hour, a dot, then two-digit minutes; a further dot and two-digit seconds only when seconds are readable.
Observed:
5.16
